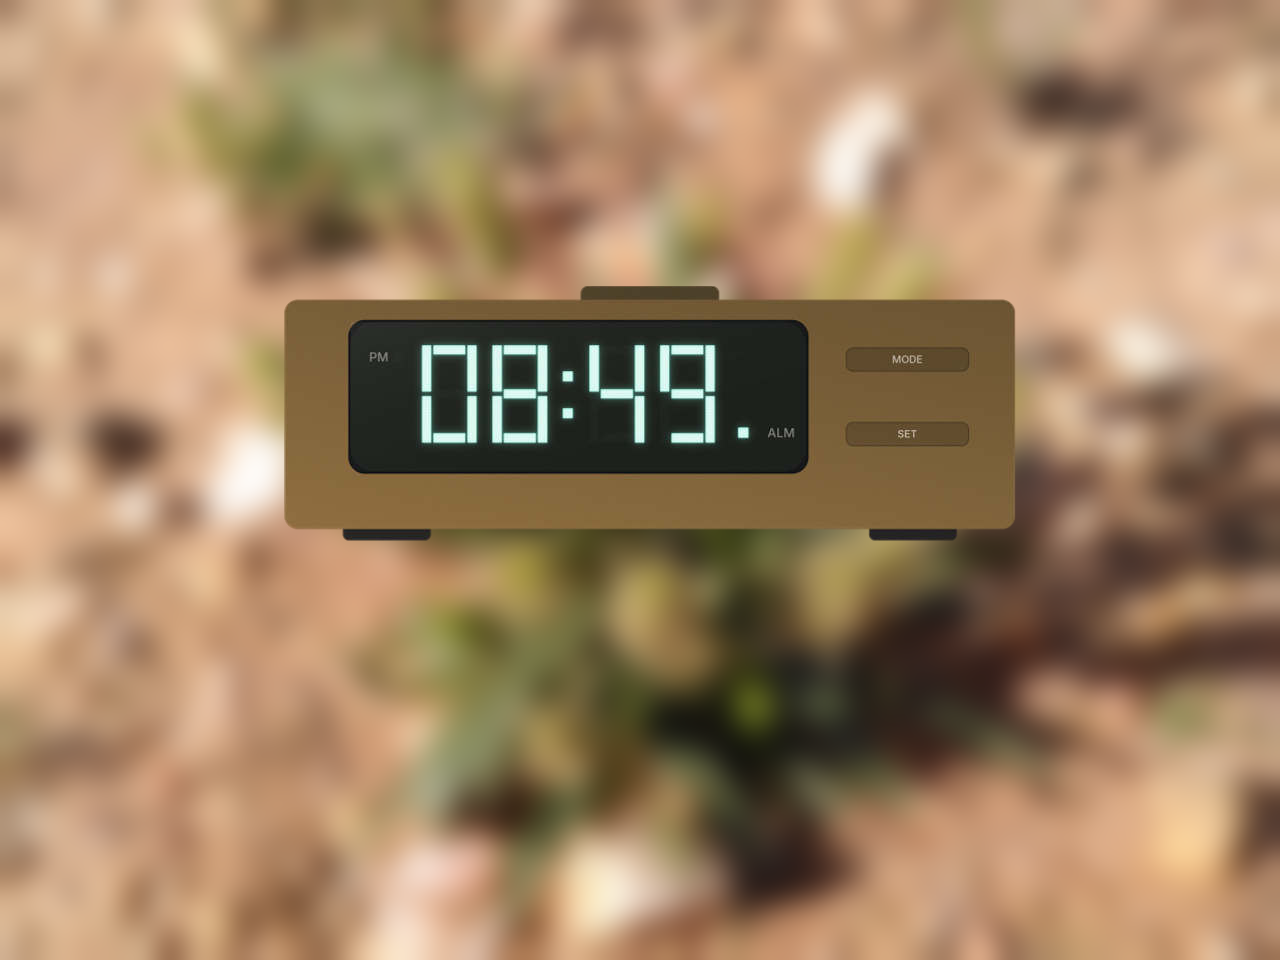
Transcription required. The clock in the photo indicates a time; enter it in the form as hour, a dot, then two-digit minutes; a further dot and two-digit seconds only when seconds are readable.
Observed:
8.49
